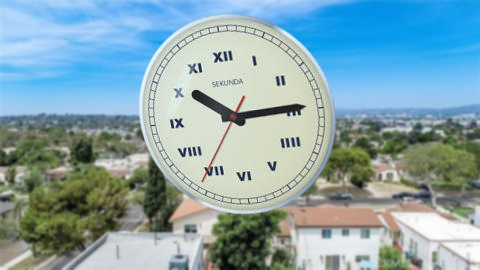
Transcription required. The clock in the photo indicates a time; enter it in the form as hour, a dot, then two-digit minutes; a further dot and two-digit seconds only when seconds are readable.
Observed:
10.14.36
